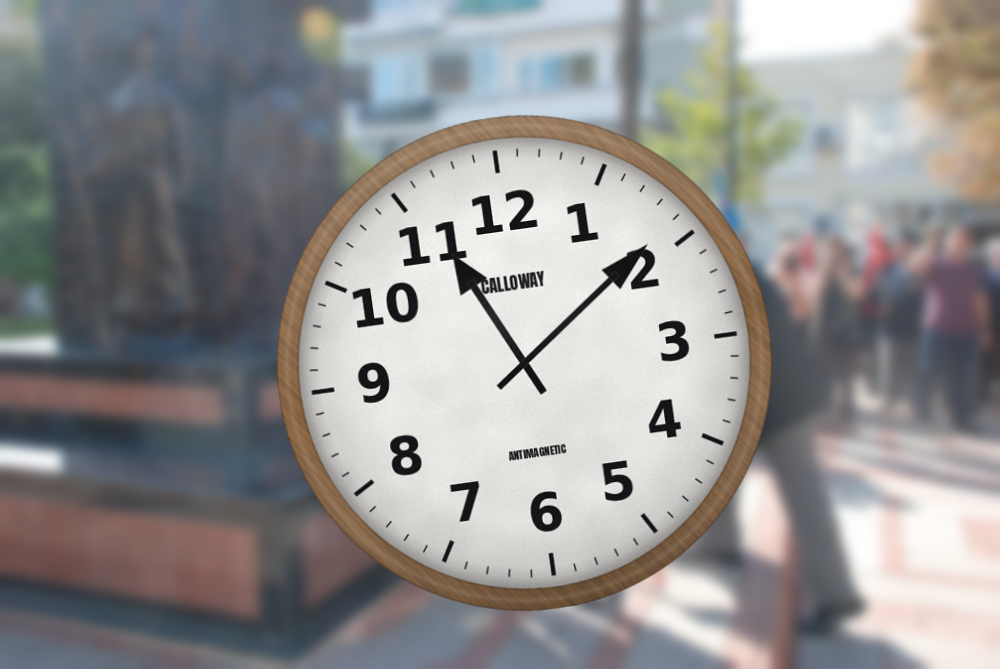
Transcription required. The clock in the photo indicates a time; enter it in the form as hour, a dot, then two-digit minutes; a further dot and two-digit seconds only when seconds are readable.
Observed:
11.09
